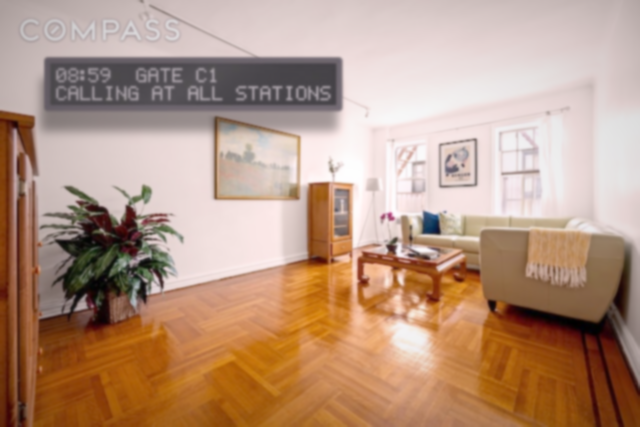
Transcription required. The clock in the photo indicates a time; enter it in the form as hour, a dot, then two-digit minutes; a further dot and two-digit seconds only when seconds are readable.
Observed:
8.59
